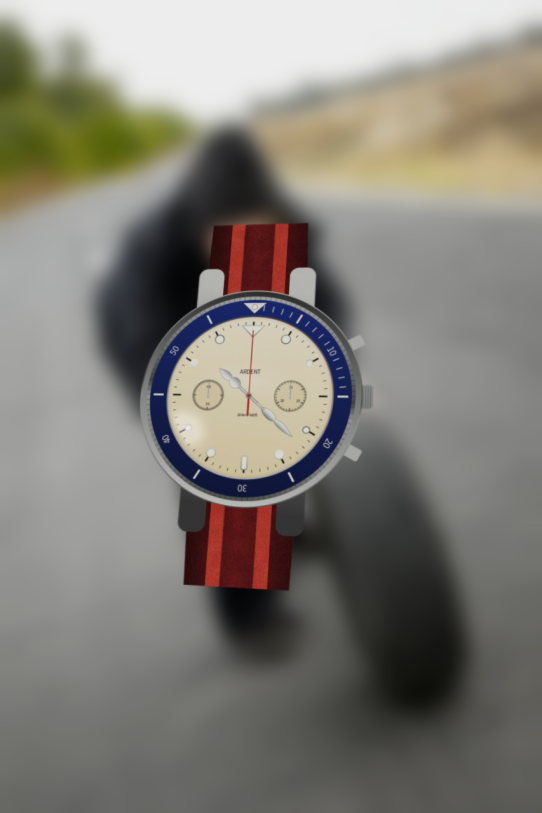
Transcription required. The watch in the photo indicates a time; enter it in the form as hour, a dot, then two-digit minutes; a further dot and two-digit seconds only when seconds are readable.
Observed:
10.22
